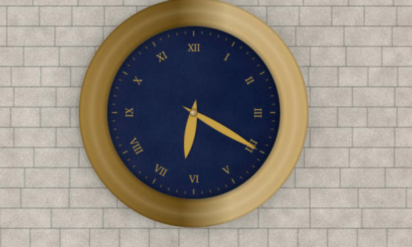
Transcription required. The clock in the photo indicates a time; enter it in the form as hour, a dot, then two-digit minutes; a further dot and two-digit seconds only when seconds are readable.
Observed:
6.20
